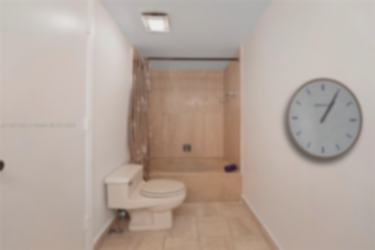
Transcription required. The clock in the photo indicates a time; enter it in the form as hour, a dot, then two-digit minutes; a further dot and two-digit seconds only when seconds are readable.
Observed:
1.05
